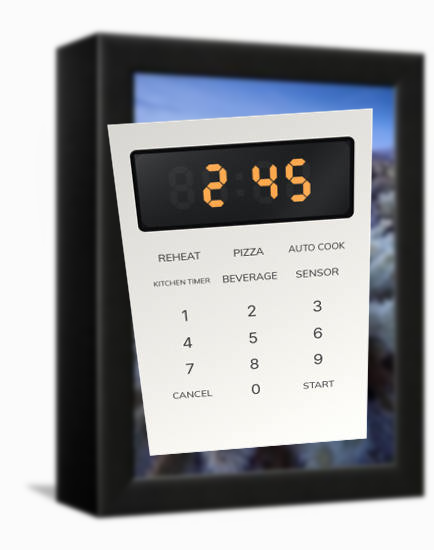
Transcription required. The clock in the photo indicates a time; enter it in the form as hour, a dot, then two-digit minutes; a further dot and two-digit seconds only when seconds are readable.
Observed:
2.45
